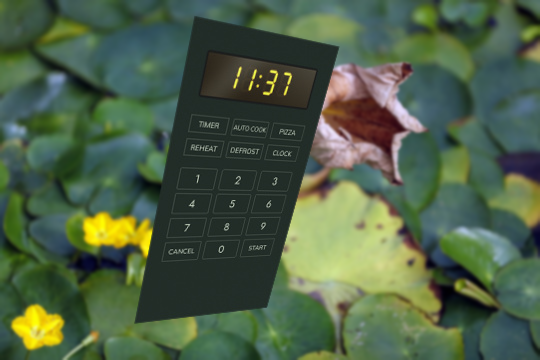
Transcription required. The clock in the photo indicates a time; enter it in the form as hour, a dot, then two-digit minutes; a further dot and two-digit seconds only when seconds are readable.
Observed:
11.37
